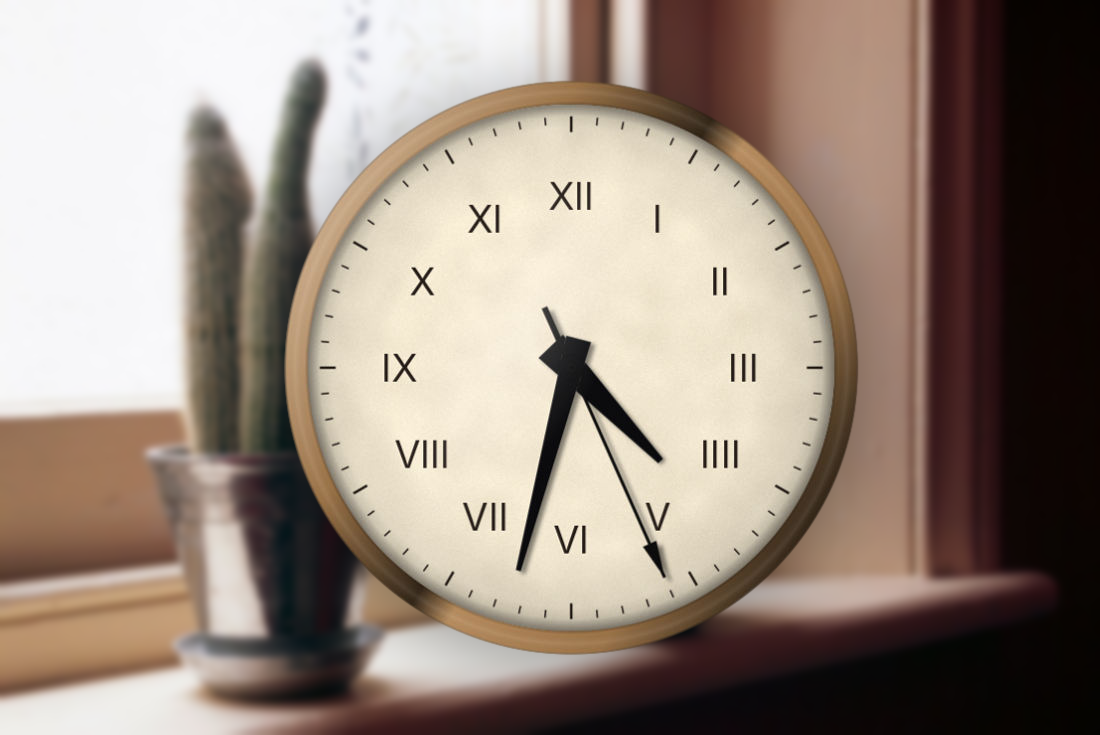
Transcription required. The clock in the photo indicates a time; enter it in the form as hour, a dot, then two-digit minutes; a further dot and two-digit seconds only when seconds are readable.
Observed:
4.32.26
